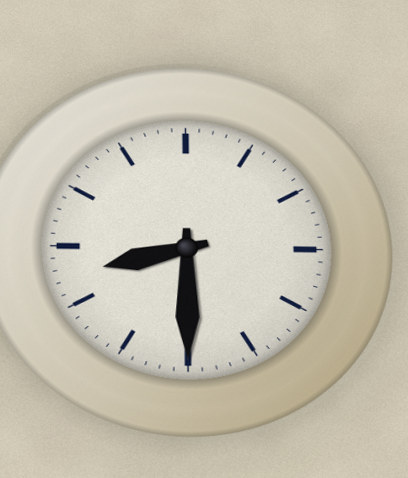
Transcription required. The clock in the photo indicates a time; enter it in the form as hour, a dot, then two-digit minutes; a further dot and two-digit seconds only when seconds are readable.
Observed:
8.30
